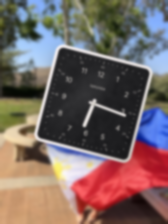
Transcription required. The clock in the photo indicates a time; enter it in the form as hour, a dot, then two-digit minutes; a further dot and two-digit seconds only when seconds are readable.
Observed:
6.16
